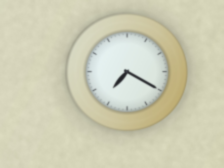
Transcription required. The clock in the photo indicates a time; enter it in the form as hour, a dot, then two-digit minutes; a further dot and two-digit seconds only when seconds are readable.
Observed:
7.20
